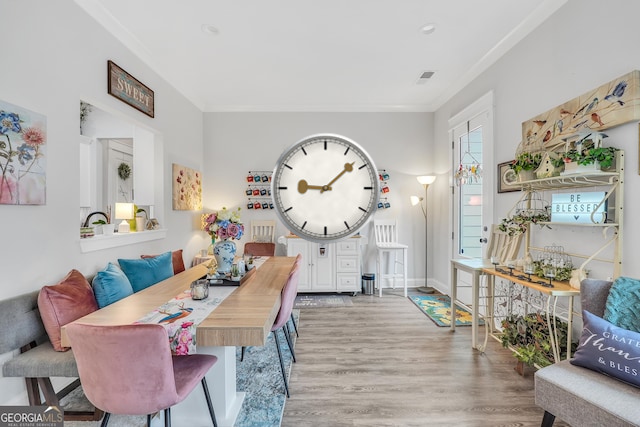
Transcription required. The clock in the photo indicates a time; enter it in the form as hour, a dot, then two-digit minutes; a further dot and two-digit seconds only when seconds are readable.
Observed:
9.08
